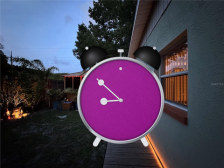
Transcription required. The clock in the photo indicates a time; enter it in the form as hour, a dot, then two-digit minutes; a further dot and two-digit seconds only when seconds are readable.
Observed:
8.52
